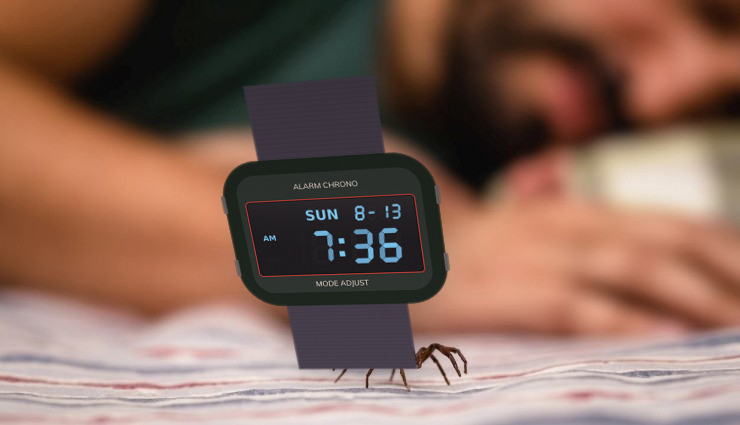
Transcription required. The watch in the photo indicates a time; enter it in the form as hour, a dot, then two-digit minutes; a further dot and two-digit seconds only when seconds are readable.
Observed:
7.36
